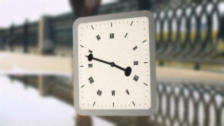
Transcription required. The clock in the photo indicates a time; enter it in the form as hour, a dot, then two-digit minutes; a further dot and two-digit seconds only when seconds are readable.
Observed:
3.48
